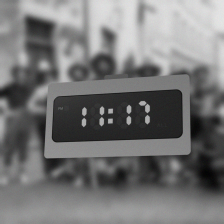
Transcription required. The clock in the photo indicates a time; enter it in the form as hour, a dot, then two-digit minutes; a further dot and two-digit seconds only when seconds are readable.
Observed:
11.17
